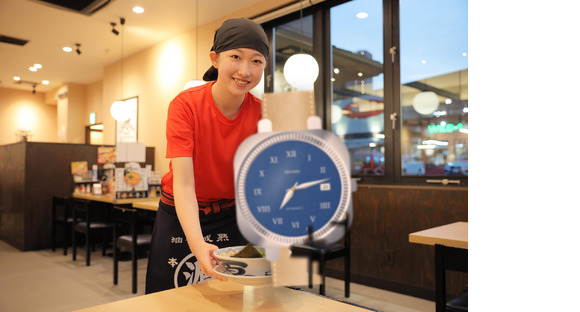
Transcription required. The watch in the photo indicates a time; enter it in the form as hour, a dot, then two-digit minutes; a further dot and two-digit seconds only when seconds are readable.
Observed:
7.13
